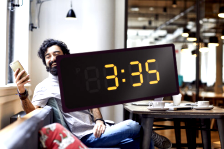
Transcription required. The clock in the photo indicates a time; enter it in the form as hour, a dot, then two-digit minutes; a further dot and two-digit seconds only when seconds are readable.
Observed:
3.35
